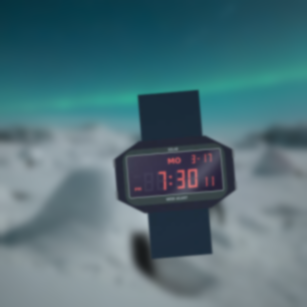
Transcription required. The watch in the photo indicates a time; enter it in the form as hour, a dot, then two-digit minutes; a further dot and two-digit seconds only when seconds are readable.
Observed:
7.30
